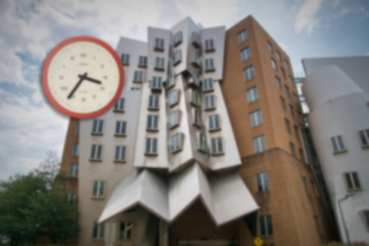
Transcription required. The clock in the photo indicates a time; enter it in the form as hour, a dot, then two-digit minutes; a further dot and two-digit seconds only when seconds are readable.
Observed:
3.36
